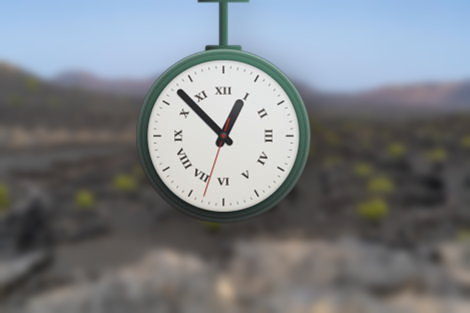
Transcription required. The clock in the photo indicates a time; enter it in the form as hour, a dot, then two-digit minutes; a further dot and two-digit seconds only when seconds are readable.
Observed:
12.52.33
